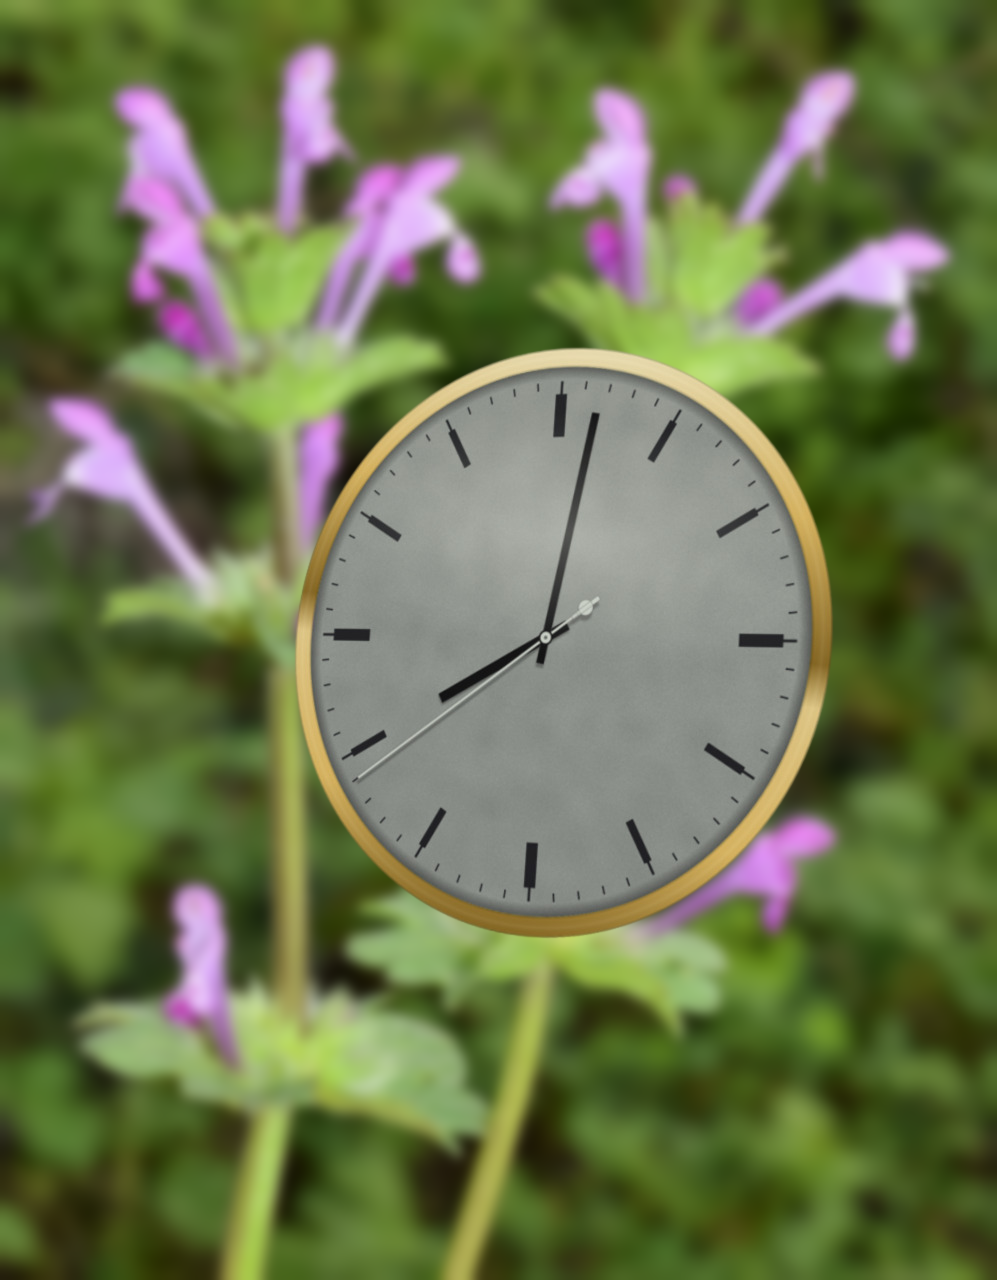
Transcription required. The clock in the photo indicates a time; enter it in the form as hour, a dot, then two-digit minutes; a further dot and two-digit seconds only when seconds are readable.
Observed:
8.01.39
